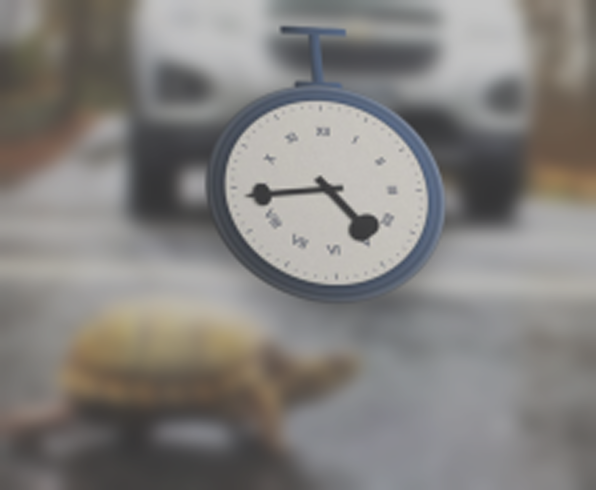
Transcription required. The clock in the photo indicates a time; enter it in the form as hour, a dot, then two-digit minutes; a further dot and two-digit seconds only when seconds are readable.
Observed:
4.44
